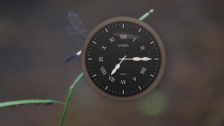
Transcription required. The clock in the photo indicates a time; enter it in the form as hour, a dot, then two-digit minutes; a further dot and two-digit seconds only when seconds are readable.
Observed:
7.15
